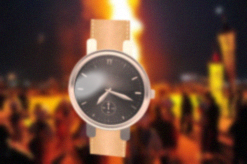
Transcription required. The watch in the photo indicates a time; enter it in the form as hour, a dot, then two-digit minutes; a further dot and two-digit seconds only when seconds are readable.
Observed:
7.18
